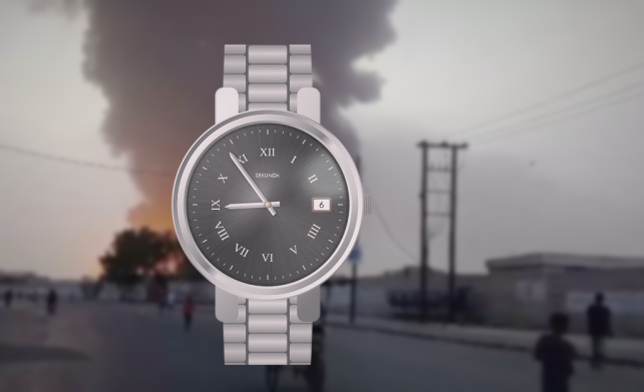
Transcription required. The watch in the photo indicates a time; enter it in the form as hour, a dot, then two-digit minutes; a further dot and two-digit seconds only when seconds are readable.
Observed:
8.54
